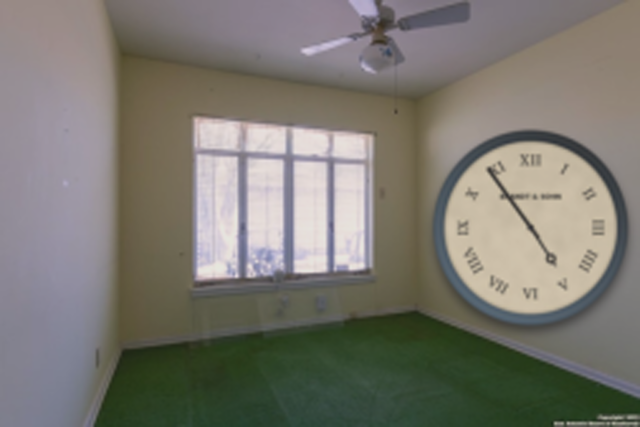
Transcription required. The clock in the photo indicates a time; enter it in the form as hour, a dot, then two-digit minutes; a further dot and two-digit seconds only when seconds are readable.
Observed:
4.54
